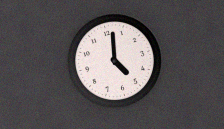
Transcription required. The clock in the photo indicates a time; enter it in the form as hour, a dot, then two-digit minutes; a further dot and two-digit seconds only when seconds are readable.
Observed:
5.02
